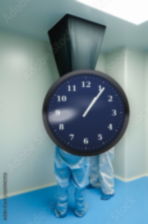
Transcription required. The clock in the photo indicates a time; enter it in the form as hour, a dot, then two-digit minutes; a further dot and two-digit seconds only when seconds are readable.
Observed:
1.06
